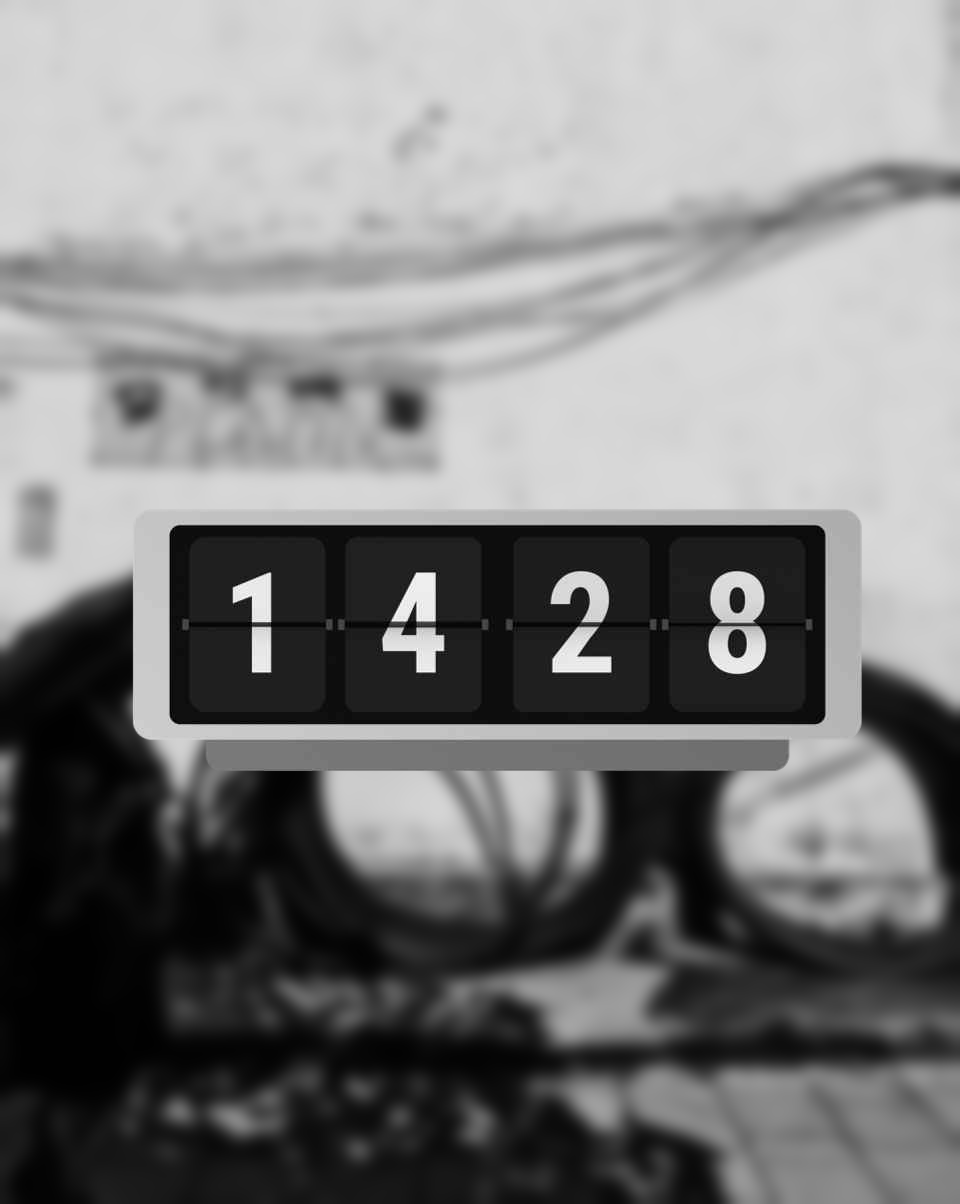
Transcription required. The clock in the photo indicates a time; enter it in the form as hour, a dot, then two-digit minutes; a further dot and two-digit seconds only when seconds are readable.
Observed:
14.28
